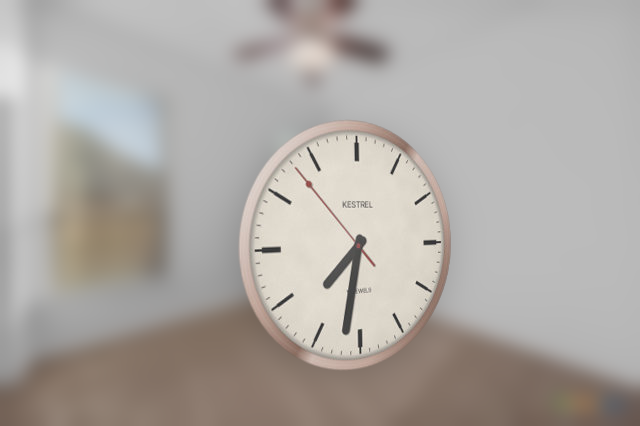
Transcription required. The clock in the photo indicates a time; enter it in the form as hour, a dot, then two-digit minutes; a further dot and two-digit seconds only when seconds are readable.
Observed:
7.31.53
